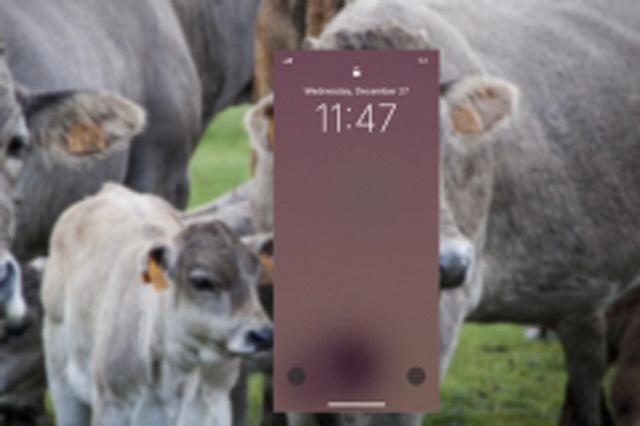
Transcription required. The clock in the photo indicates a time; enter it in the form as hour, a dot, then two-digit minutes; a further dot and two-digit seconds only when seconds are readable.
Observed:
11.47
